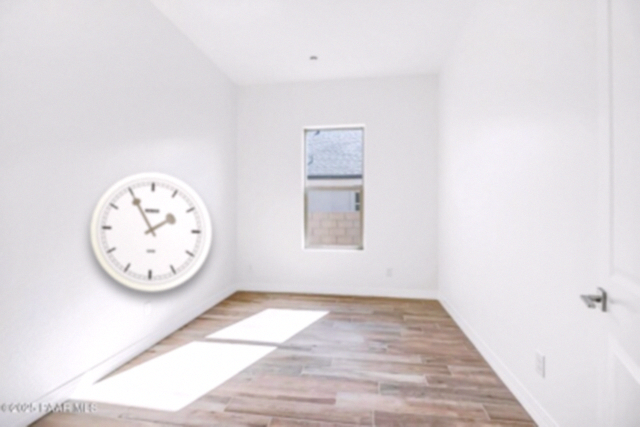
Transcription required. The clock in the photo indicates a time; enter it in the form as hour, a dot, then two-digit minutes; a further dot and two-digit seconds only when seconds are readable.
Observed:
1.55
